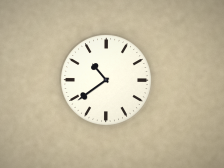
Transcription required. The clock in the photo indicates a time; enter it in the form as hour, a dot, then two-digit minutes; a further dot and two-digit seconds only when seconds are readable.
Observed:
10.39
